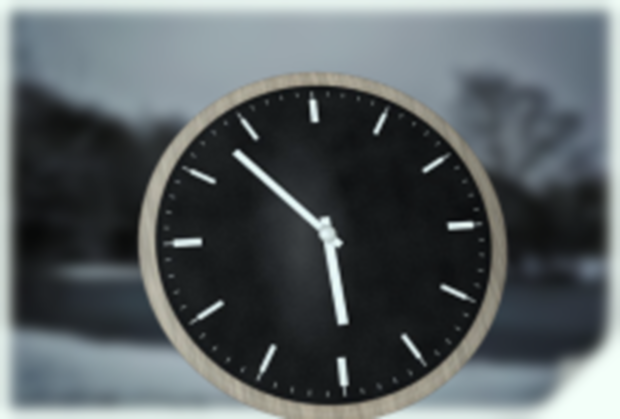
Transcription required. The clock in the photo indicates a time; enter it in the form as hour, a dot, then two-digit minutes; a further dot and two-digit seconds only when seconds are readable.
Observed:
5.53
